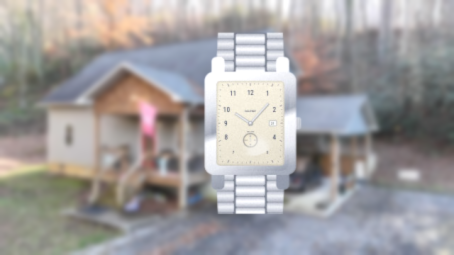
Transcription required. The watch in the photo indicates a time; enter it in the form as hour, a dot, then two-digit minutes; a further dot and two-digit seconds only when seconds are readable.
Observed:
10.07
